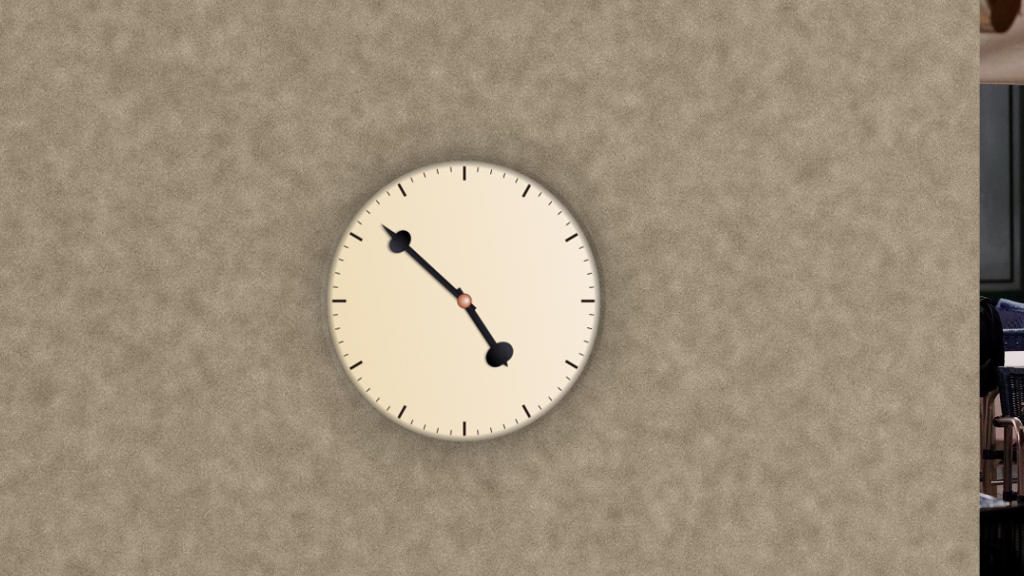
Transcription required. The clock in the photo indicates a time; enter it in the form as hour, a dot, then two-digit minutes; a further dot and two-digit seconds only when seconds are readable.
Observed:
4.52
